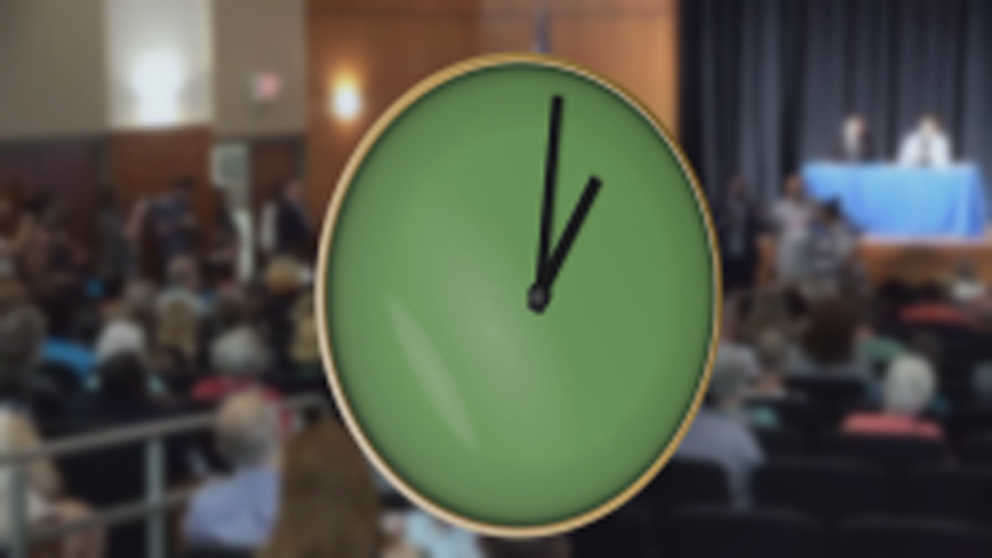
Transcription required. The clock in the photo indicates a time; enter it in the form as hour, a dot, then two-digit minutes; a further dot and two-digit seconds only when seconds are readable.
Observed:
1.01
